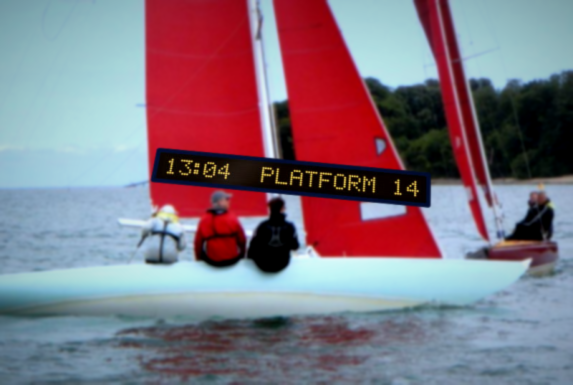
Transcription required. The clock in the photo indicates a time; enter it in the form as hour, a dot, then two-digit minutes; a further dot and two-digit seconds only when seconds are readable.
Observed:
13.04
